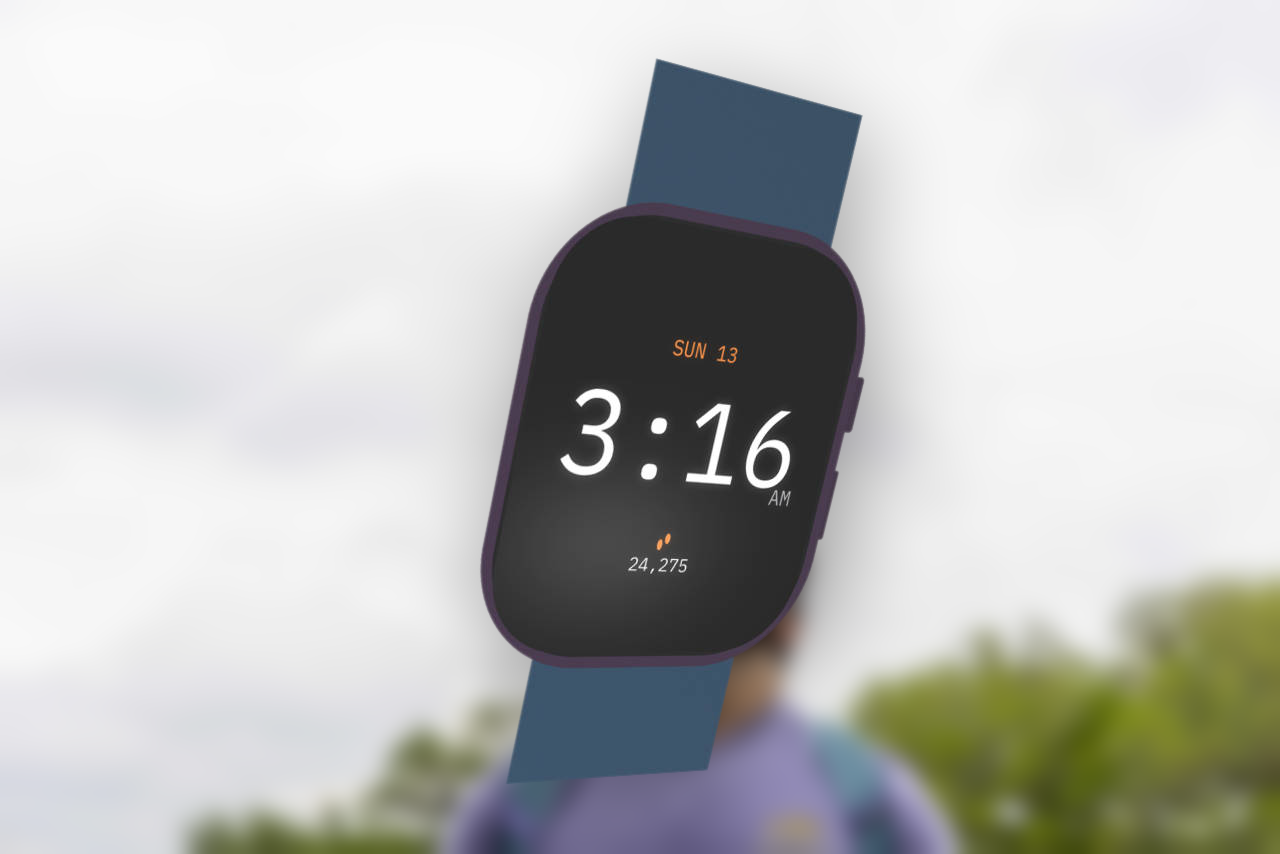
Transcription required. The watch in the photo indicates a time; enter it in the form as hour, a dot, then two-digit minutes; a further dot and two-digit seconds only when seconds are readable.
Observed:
3.16
